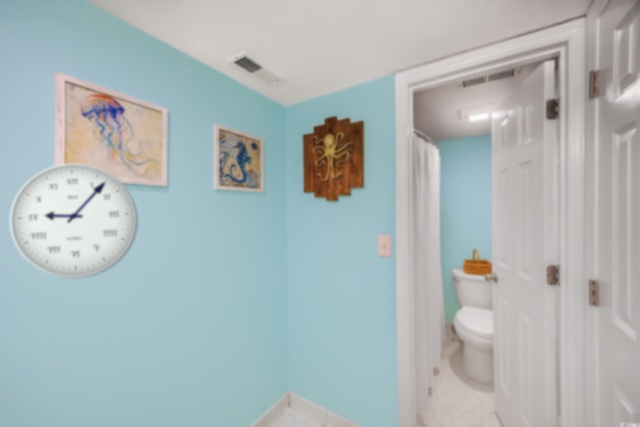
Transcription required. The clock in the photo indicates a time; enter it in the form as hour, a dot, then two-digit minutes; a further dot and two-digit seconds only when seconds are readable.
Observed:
9.07
